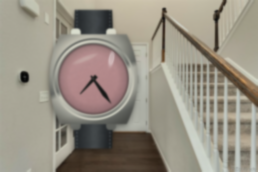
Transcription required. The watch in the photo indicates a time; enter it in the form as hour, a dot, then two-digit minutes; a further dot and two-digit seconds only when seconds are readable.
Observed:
7.24
